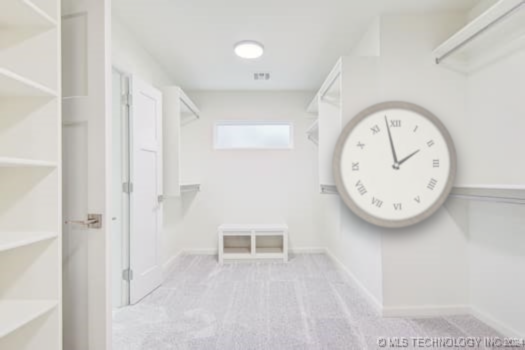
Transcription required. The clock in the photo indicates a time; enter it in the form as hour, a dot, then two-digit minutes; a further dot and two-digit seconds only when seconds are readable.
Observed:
1.58
